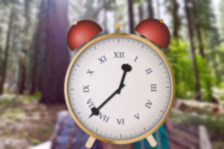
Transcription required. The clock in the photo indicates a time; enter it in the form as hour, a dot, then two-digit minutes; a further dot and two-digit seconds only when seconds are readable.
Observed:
12.38
